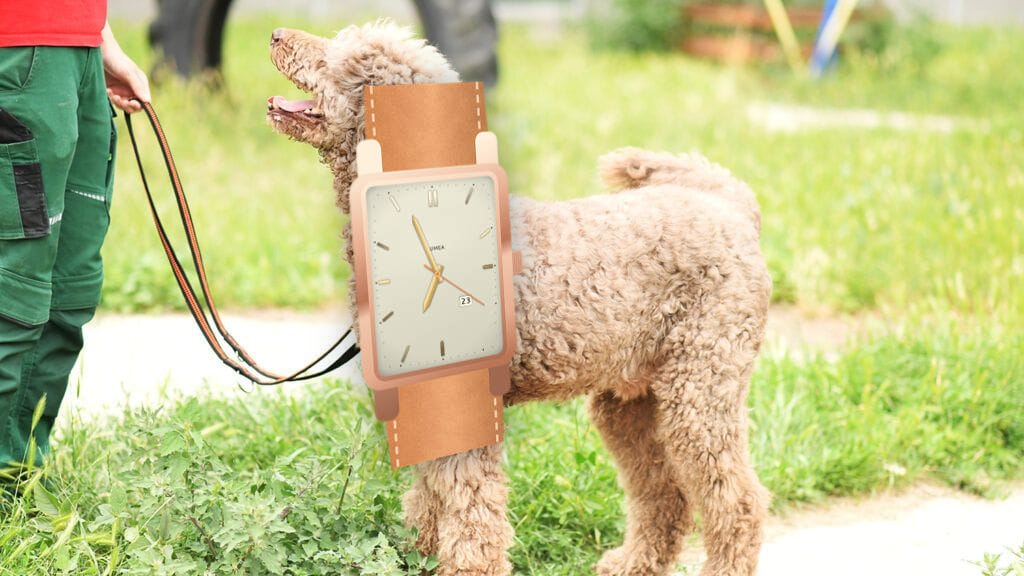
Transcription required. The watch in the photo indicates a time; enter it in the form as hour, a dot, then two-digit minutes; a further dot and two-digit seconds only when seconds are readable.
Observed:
6.56.21
